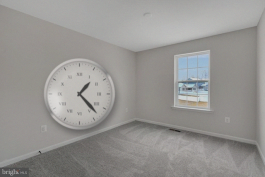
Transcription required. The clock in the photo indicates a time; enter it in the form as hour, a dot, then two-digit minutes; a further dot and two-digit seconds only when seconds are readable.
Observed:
1.23
